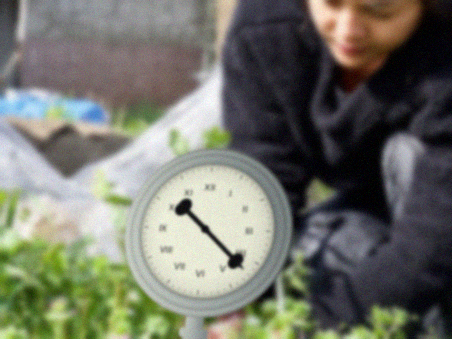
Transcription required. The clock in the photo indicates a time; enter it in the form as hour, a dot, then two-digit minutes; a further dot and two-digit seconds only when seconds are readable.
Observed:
10.22
